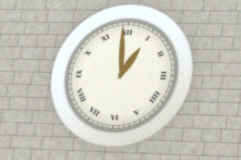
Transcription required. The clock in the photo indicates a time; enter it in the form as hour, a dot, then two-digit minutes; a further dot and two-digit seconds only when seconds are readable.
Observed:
12.59
